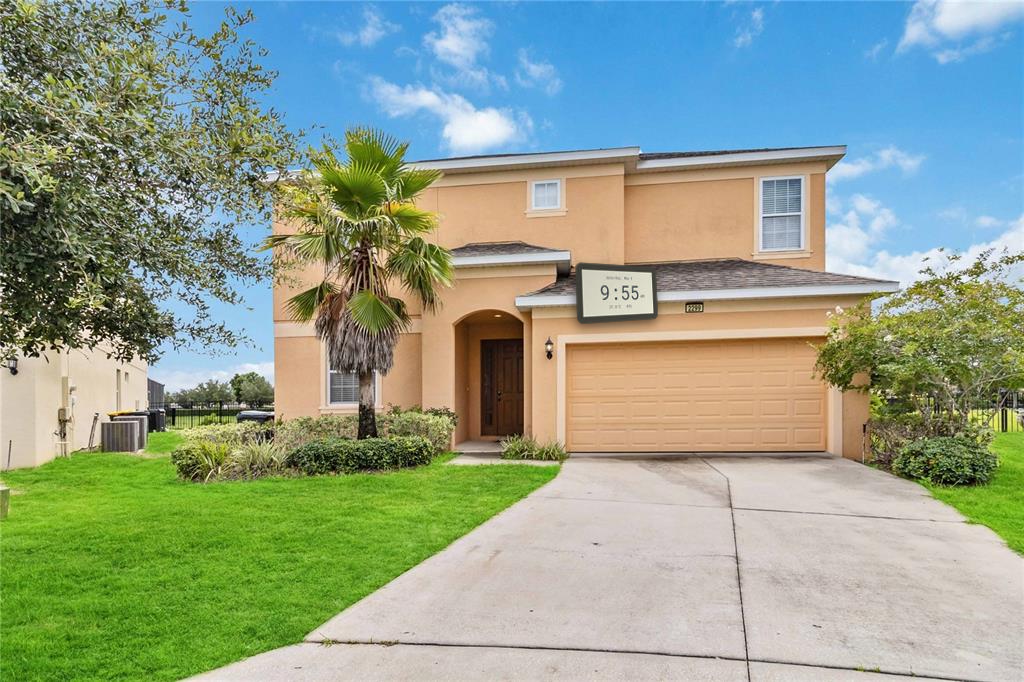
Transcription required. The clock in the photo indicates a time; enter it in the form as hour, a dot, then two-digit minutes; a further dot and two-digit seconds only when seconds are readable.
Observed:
9.55
